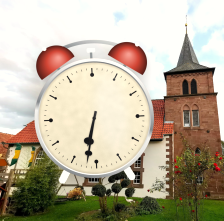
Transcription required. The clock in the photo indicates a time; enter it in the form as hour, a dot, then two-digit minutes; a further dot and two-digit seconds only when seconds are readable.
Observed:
6.32
